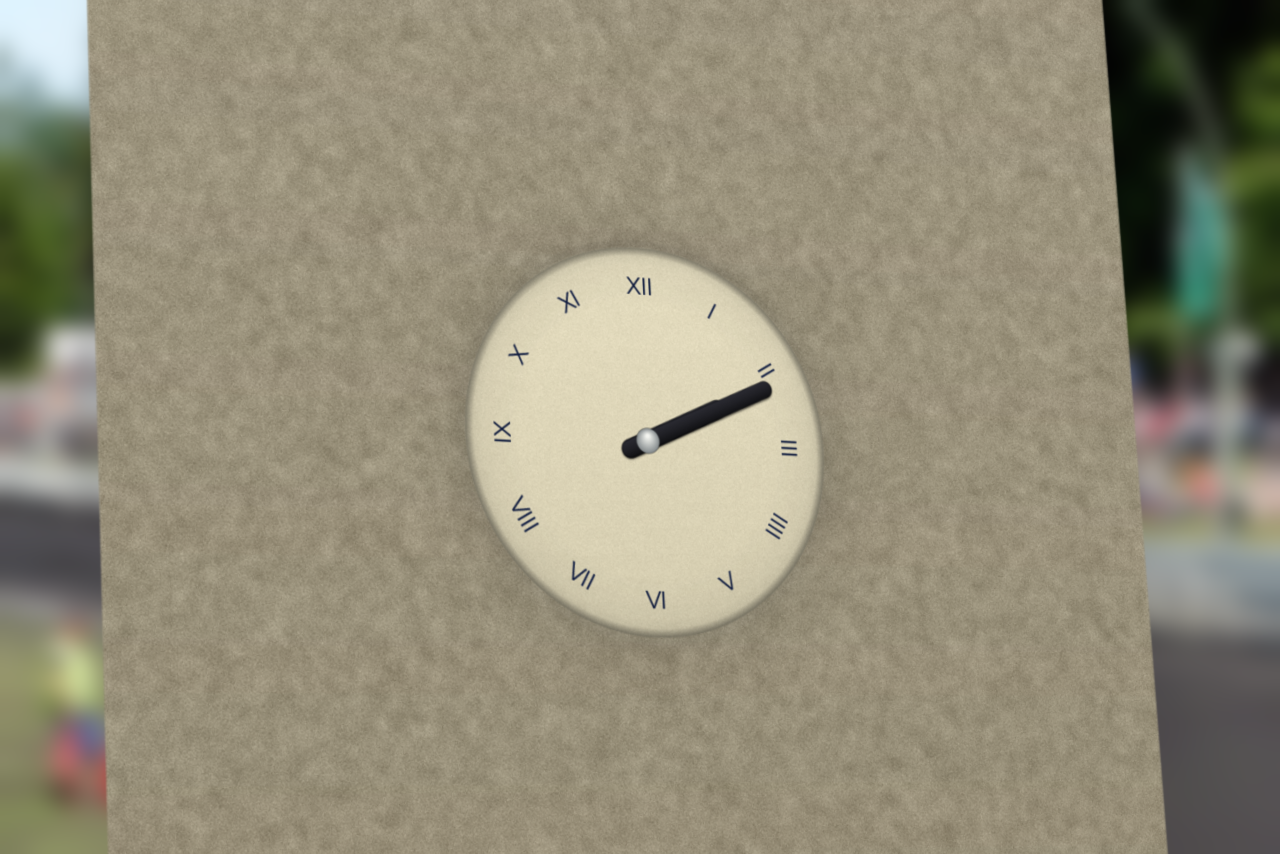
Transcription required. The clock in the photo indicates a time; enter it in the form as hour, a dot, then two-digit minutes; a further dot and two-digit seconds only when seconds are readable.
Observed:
2.11
